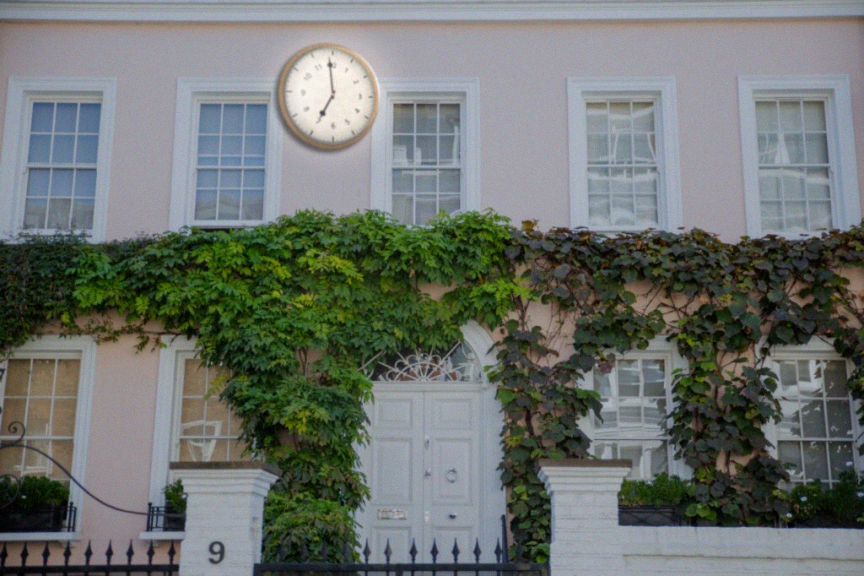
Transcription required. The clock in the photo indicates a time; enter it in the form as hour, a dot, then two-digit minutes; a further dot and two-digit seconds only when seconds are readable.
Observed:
6.59
